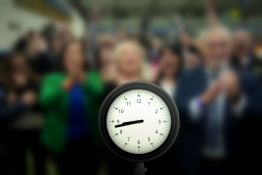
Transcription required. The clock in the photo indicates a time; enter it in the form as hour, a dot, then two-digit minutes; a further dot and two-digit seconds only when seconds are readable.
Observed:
8.43
